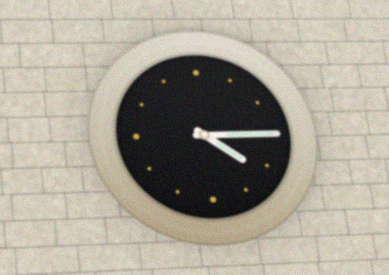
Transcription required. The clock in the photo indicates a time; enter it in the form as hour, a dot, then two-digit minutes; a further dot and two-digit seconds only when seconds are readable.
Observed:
4.15
